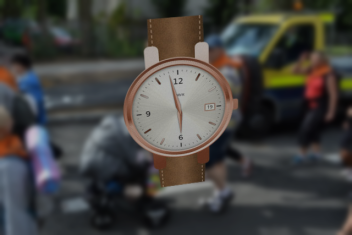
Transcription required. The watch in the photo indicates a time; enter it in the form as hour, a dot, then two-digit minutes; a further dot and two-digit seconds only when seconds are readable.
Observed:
5.58
